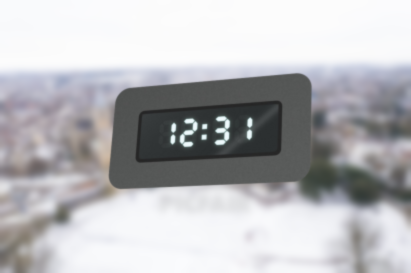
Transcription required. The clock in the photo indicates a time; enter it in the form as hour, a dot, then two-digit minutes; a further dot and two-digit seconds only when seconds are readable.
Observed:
12.31
